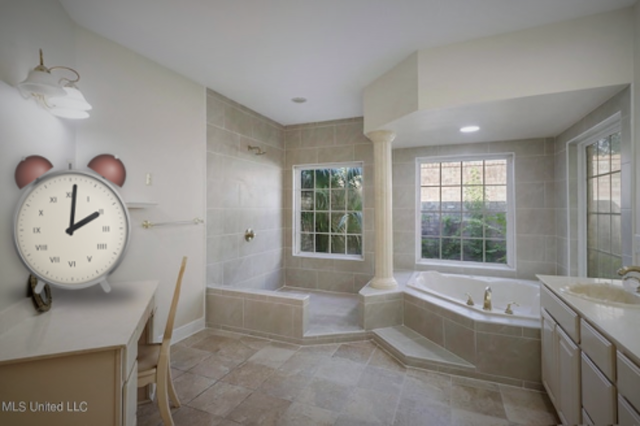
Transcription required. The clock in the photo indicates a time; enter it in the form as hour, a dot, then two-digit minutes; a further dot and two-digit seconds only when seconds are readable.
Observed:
2.01
